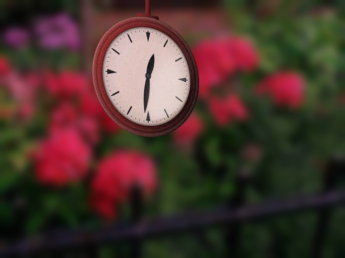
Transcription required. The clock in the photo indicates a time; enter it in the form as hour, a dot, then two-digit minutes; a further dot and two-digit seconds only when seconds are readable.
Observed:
12.31
